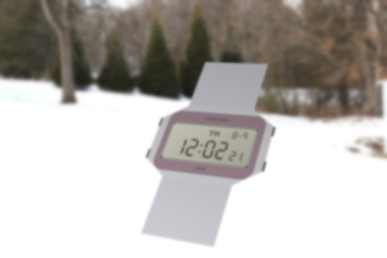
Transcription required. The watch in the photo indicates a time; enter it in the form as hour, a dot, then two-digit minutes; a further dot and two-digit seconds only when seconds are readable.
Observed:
12.02
